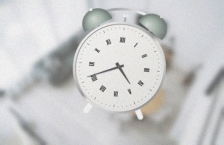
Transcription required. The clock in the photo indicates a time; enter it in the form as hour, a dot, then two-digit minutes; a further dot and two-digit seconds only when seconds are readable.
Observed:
4.41
